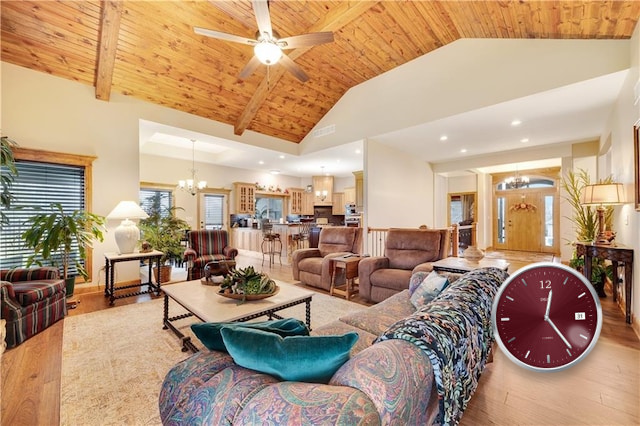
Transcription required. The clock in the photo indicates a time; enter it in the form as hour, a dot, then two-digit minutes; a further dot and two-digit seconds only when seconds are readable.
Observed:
12.24
